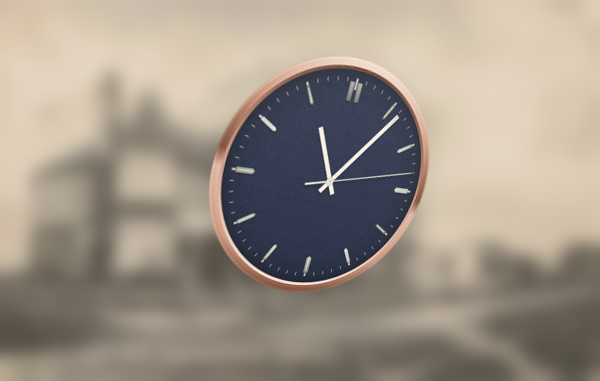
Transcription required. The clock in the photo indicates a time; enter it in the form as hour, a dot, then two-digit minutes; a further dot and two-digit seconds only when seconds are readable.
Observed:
11.06.13
